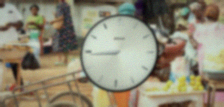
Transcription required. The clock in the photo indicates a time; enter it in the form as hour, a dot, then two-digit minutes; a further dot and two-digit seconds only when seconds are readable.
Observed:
8.44
